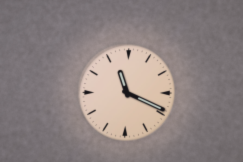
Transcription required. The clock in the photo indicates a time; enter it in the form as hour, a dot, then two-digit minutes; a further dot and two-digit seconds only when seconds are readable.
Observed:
11.19
